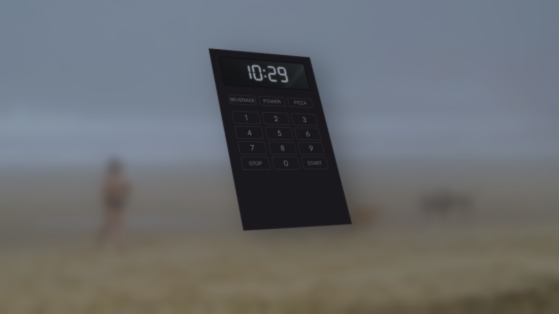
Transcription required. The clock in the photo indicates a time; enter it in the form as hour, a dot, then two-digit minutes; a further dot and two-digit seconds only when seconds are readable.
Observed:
10.29
